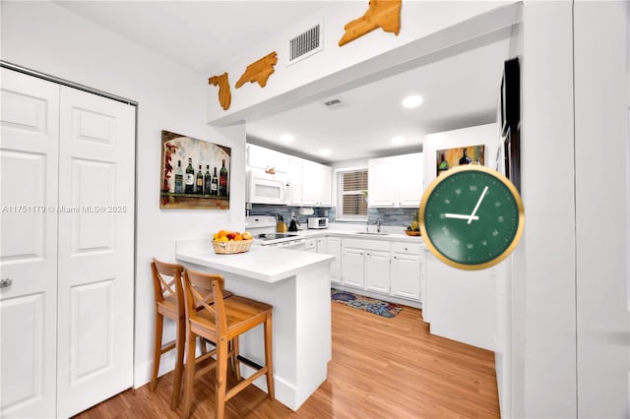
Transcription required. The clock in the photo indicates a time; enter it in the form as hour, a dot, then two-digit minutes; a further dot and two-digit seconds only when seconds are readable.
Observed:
9.04
